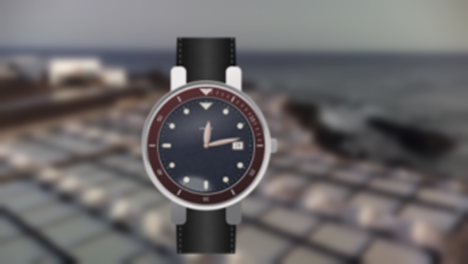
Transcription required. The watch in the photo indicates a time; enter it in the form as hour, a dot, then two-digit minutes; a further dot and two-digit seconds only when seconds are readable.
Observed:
12.13
